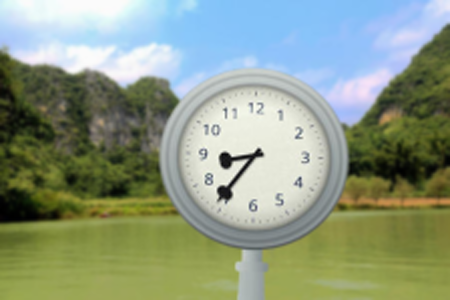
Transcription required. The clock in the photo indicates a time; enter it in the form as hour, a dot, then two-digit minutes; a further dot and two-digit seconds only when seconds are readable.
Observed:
8.36
